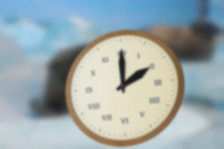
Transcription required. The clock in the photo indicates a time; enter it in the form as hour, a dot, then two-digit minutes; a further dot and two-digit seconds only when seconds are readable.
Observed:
2.00
